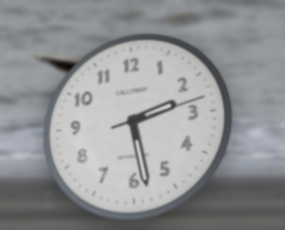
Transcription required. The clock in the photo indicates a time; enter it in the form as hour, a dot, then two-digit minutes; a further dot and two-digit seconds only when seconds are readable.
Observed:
2.28.13
